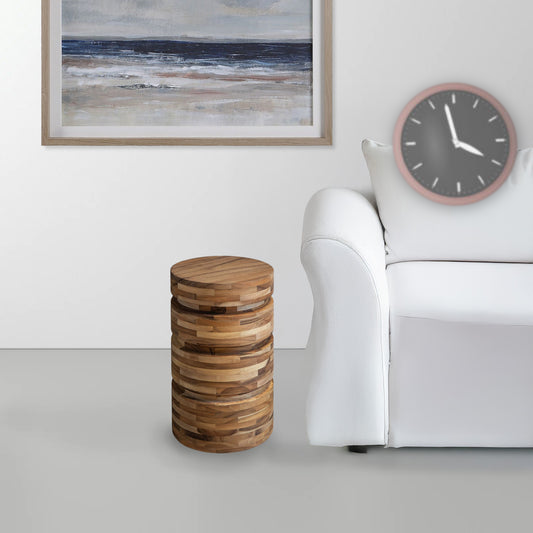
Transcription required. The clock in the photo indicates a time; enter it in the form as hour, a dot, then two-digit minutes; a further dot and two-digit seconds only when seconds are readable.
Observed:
3.58
